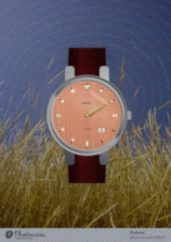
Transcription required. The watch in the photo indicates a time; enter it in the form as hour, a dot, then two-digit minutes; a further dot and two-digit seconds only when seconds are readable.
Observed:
2.10
